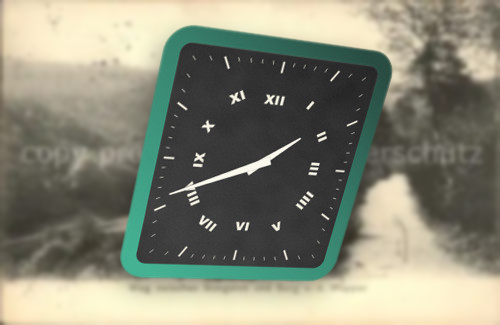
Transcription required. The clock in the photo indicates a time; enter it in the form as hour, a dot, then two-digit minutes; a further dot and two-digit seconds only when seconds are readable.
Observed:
1.41
